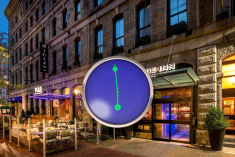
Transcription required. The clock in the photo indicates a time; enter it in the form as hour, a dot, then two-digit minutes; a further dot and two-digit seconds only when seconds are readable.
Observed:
5.59
